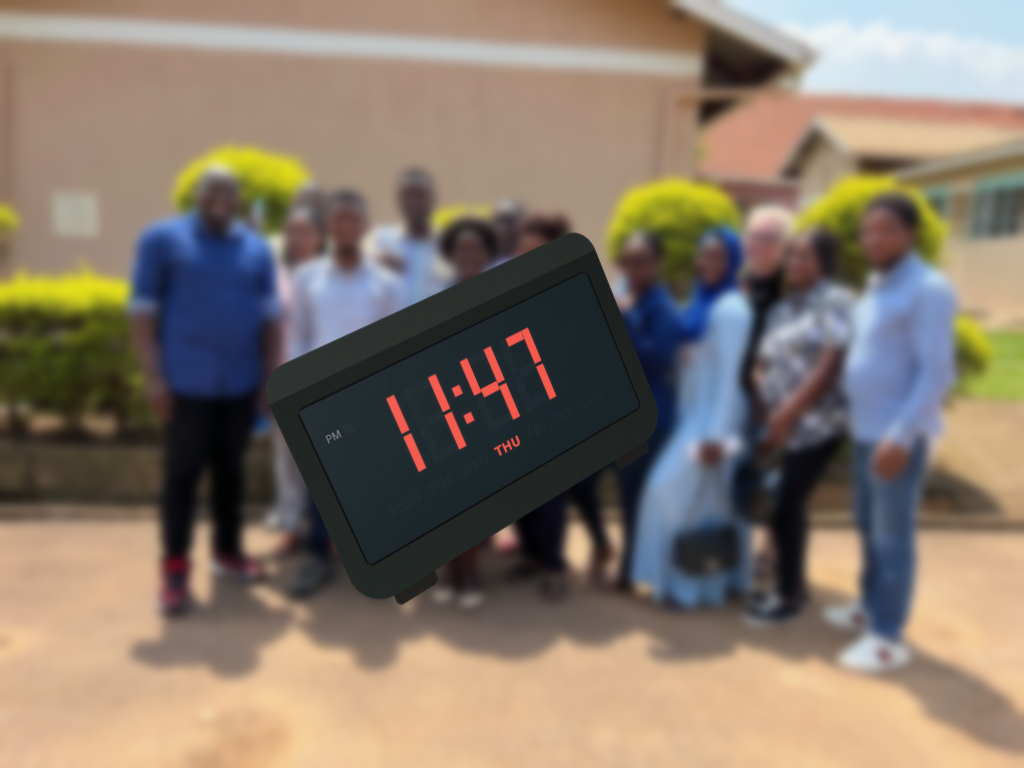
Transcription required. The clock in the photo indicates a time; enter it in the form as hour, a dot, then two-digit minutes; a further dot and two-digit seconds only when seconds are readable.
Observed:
11.47
